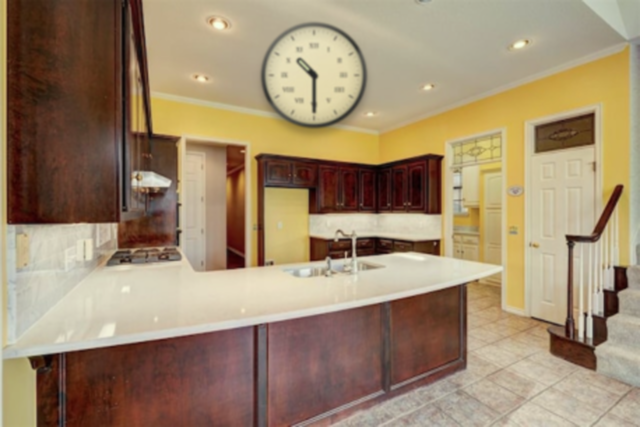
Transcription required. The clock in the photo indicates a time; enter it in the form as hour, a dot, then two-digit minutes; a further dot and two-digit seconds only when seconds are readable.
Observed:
10.30
